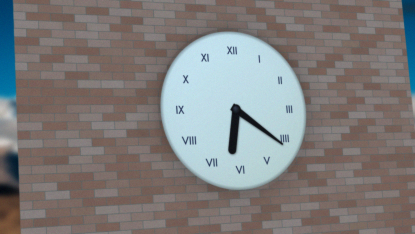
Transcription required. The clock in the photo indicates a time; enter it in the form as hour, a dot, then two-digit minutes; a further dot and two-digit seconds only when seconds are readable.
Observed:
6.21
